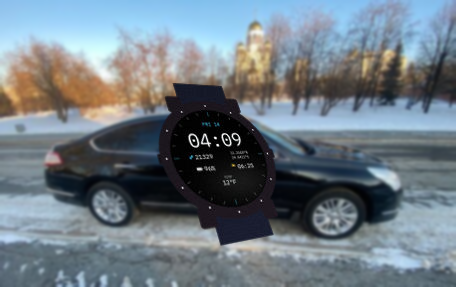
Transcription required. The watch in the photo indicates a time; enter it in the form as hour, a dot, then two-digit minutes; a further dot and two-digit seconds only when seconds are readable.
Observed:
4.09
